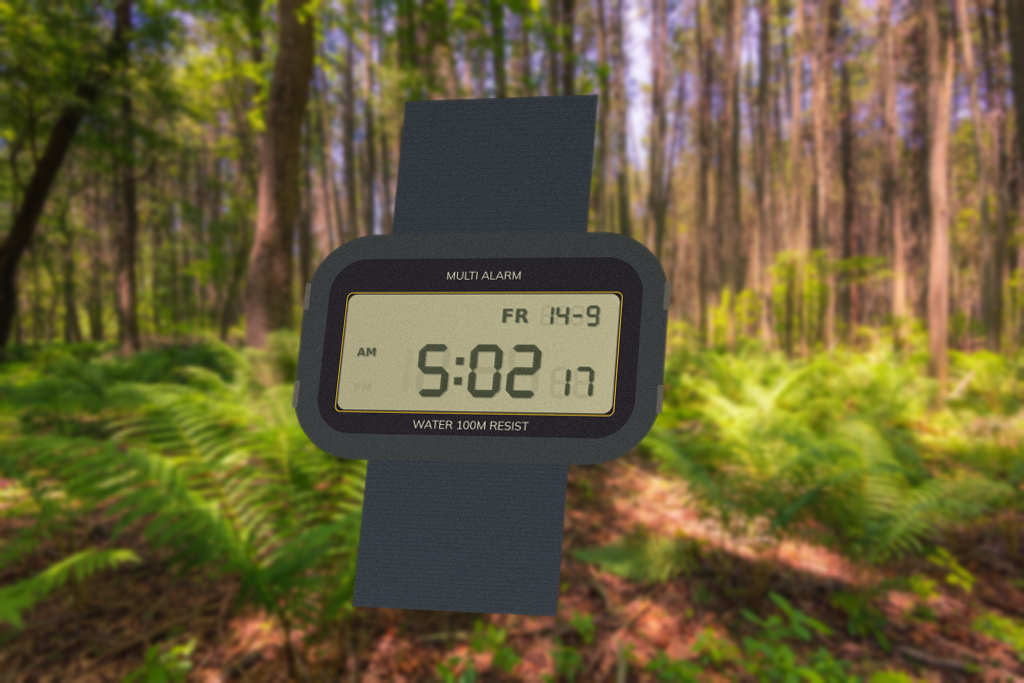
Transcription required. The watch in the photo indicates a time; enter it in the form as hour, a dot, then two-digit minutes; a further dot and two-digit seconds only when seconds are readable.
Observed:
5.02.17
